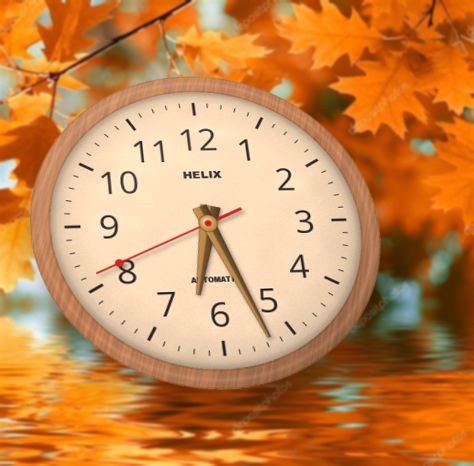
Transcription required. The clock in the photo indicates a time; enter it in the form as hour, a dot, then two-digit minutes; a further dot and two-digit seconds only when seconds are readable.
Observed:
6.26.41
